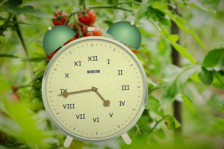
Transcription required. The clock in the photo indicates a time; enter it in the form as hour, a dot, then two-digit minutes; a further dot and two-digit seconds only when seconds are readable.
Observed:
4.44
